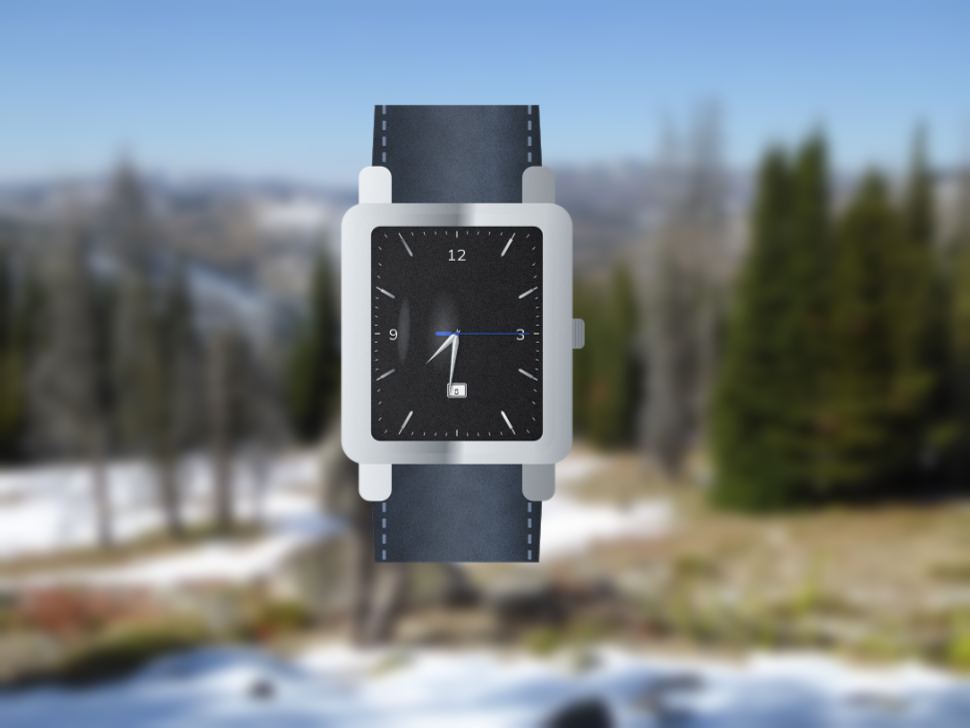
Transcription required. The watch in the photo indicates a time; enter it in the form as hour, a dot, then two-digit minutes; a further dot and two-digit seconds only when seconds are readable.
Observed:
7.31.15
